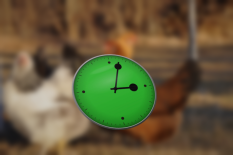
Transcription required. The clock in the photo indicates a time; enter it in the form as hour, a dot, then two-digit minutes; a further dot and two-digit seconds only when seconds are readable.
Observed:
3.03
